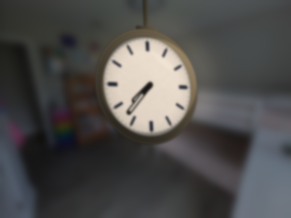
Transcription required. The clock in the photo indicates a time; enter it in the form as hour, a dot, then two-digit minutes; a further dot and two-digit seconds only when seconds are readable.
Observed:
7.37
